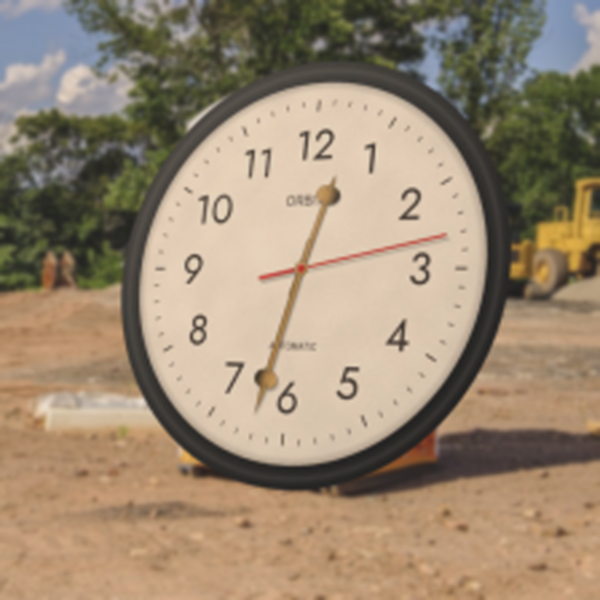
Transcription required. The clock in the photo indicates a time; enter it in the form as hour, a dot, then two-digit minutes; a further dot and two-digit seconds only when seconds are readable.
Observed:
12.32.13
